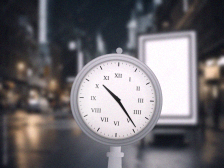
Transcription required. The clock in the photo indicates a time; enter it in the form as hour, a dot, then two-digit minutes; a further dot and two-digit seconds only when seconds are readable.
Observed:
10.24
